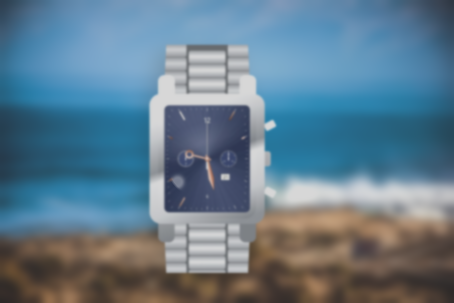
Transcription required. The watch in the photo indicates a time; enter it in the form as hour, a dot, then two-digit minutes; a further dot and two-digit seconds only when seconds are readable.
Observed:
9.28
